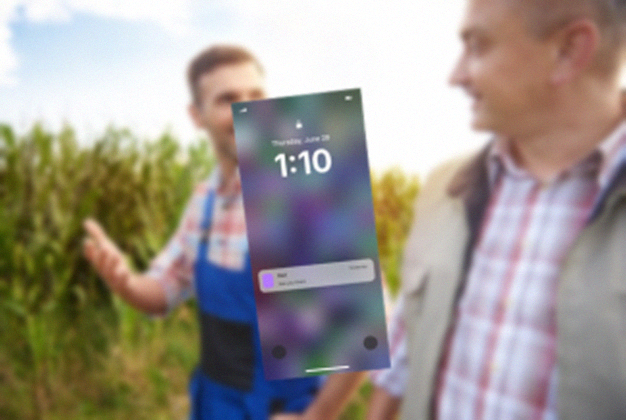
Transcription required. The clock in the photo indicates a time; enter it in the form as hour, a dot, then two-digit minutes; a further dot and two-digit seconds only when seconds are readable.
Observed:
1.10
